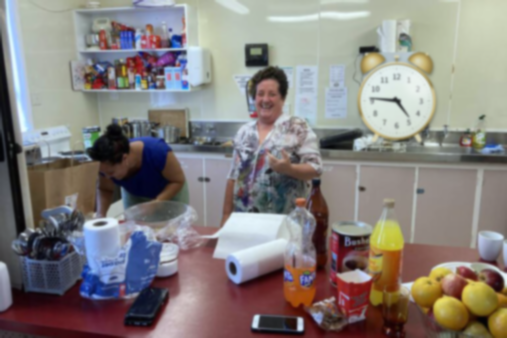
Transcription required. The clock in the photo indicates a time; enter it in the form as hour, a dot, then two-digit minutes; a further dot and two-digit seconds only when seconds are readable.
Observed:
4.46
